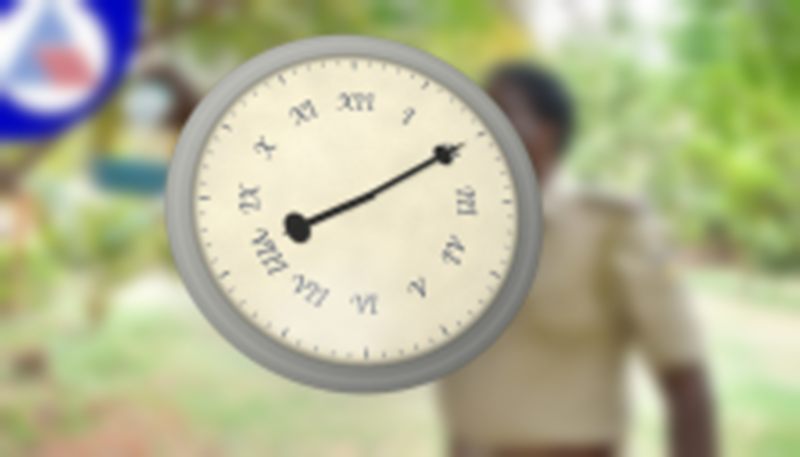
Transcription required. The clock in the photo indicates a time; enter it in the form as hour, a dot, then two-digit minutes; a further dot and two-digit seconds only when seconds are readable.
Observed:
8.10
